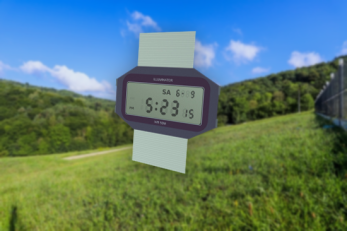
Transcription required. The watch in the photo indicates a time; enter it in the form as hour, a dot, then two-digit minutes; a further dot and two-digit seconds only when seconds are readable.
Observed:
5.23.15
